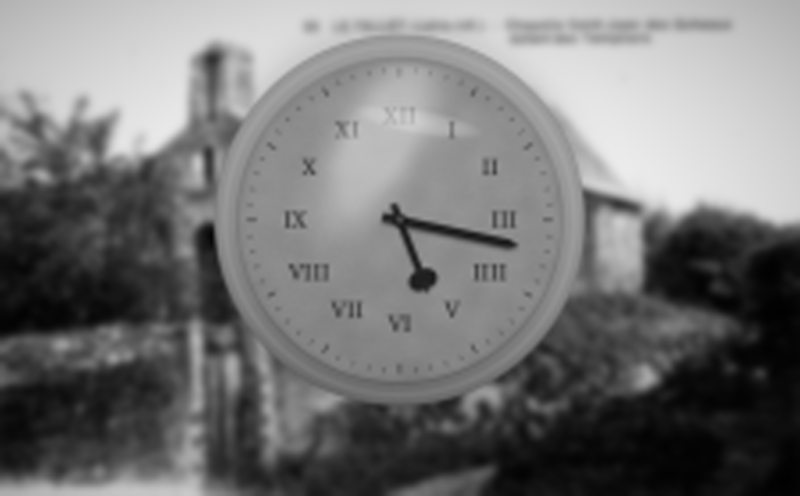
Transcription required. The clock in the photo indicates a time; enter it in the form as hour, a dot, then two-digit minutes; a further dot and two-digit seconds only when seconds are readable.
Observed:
5.17
